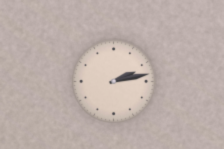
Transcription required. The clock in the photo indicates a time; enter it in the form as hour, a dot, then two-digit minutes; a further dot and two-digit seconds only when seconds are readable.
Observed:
2.13
